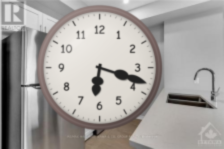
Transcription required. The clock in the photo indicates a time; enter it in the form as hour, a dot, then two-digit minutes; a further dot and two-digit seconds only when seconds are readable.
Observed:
6.18
